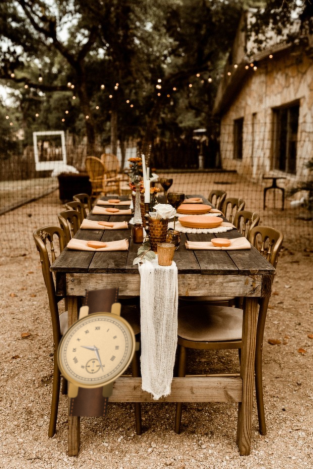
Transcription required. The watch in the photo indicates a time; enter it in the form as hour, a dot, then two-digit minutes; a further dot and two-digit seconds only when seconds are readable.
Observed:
9.26
